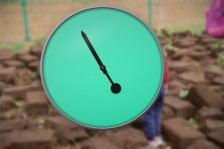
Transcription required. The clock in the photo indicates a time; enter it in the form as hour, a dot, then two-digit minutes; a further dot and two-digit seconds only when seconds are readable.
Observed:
4.55
